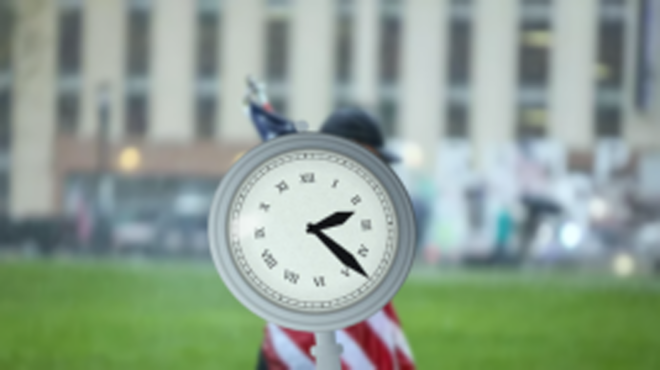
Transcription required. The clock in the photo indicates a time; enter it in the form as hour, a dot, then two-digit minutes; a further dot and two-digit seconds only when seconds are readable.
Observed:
2.23
